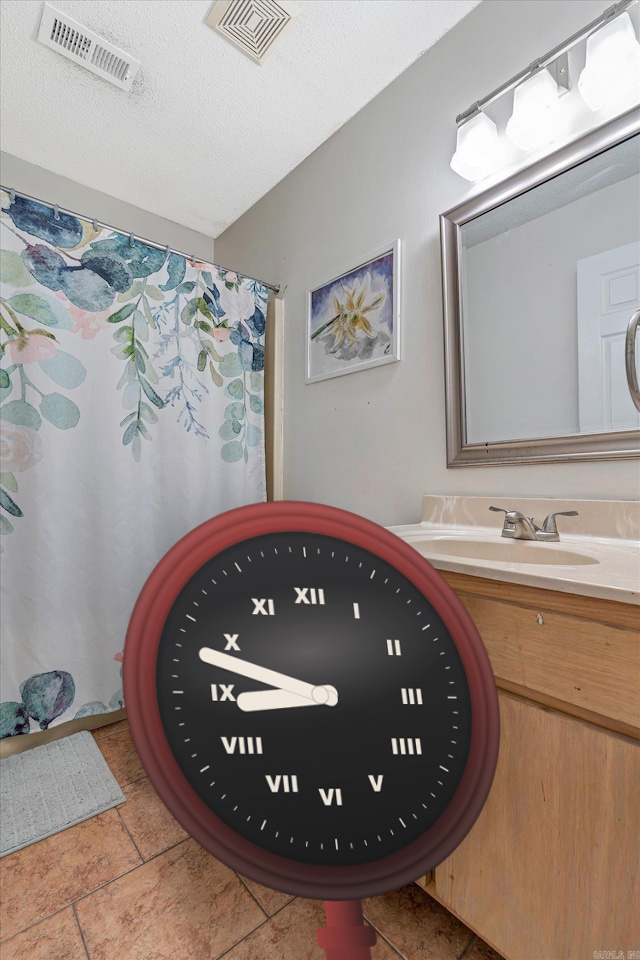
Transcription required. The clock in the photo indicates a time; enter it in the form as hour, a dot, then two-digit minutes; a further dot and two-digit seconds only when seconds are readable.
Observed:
8.48
